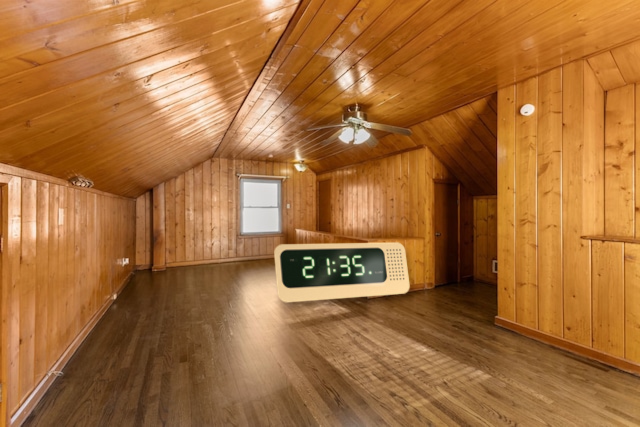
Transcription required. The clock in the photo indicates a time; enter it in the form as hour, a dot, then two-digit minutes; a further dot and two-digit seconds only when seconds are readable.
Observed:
21.35
